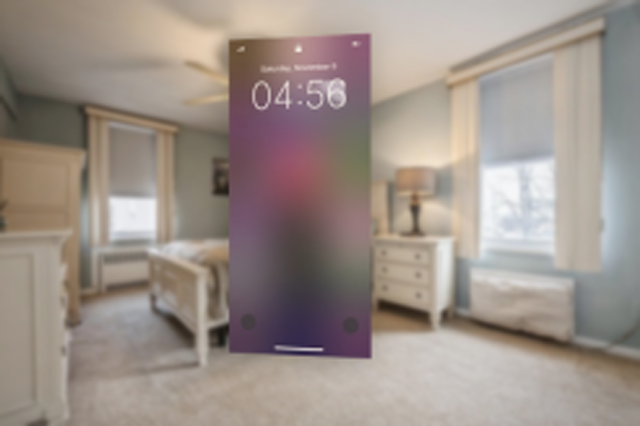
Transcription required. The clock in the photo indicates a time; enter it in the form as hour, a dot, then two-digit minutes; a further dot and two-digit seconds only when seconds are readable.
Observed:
4.56
